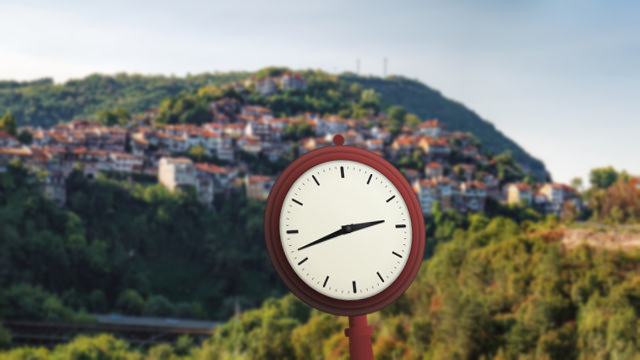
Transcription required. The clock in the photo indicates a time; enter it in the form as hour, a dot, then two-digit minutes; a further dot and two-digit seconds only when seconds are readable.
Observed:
2.42
